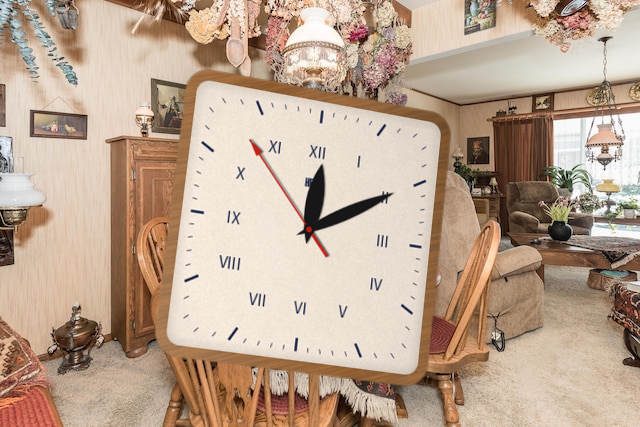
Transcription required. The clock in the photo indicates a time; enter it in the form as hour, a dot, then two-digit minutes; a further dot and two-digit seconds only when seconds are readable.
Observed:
12.09.53
